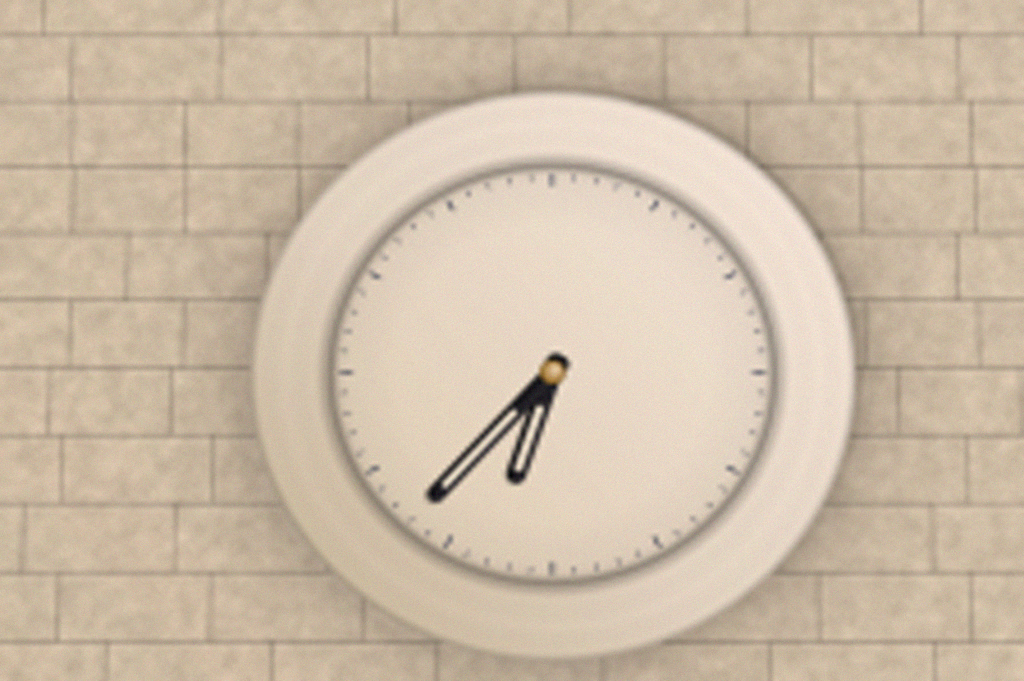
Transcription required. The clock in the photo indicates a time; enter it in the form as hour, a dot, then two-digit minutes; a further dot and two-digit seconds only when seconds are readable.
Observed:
6.37
